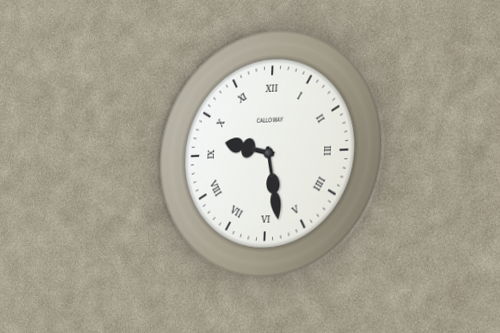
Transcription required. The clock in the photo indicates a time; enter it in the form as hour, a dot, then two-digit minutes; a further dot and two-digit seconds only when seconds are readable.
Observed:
9.28
